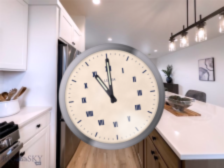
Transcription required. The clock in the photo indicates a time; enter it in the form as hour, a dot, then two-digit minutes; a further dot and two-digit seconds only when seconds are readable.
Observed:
11.00
